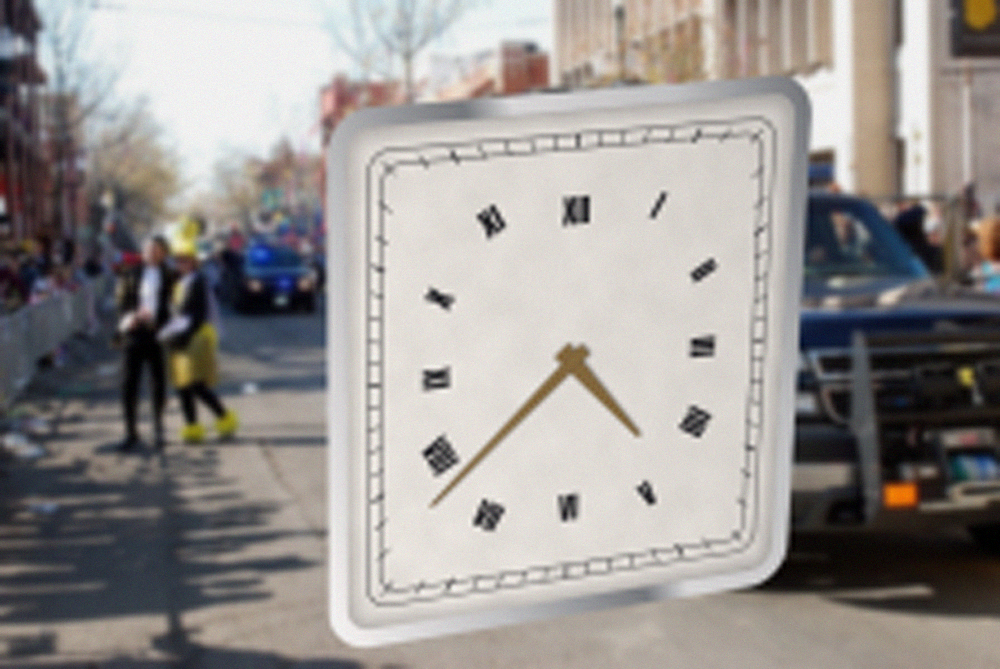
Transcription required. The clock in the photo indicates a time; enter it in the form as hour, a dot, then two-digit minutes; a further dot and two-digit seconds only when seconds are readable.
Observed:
4.38
